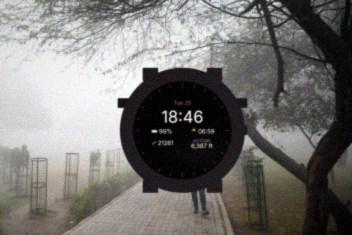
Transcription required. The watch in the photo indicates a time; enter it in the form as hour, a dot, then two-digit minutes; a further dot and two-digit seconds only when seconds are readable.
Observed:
18.46
